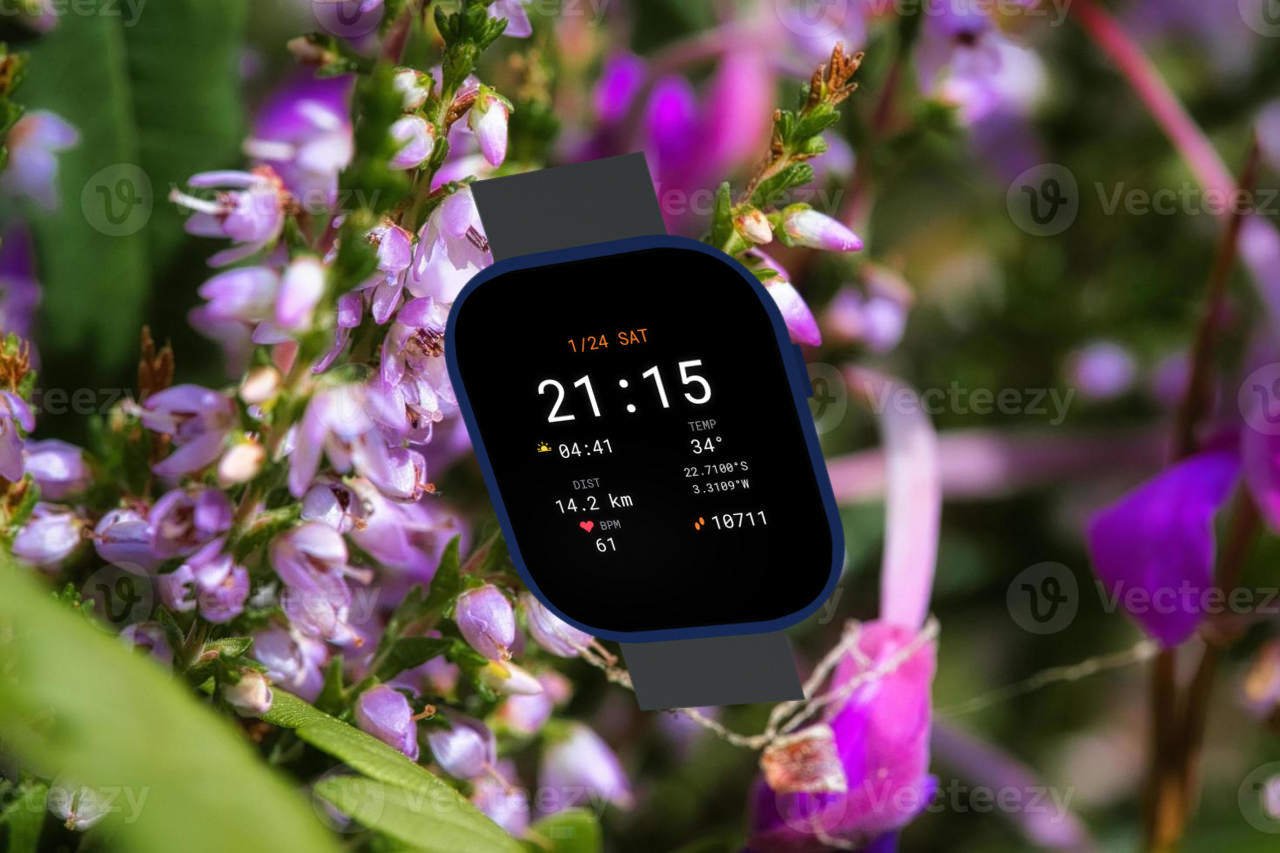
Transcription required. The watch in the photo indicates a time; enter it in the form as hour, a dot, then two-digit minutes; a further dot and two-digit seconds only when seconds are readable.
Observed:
21.15
